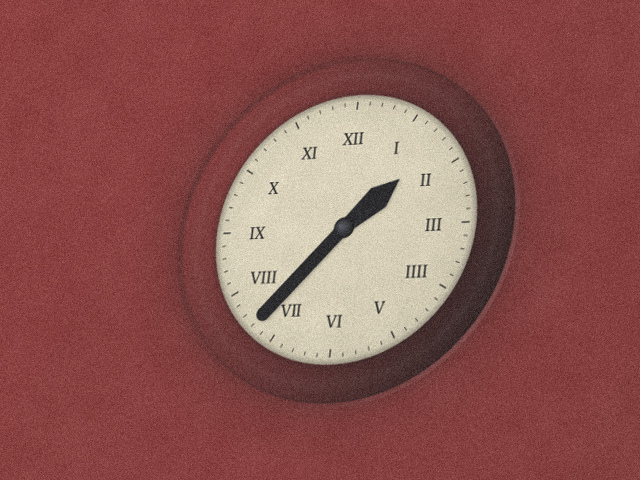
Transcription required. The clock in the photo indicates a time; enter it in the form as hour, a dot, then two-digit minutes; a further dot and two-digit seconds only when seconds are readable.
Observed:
1.37
